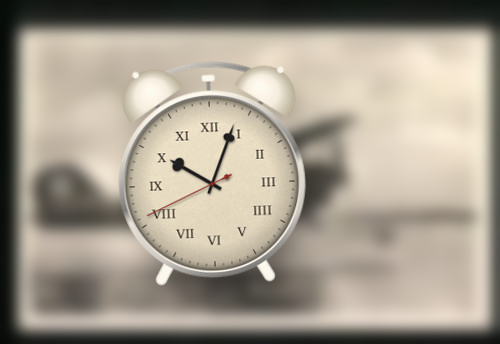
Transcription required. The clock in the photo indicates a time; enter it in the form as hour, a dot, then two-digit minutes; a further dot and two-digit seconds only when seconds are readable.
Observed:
10.03.41
